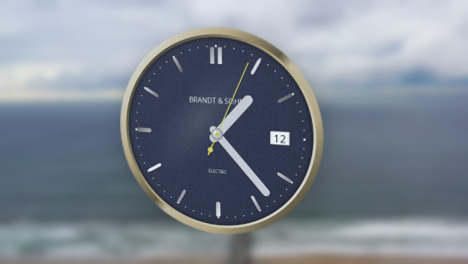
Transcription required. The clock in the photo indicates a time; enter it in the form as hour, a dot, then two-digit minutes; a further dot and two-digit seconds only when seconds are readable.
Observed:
1.23.04
